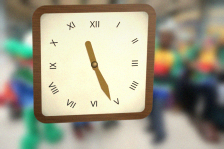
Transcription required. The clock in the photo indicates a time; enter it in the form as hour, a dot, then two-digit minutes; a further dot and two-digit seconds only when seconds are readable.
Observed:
11.26
